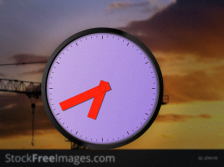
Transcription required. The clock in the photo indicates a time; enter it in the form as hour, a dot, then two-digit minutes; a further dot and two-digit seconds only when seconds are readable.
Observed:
6.41
